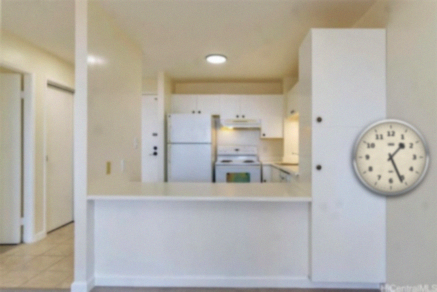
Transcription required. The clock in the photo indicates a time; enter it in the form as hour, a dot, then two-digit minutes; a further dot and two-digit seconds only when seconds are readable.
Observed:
1.26
